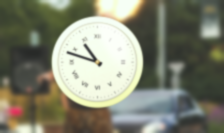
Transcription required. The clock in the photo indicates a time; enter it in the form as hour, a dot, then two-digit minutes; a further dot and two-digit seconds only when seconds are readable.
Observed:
10.48
